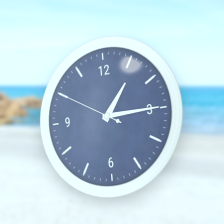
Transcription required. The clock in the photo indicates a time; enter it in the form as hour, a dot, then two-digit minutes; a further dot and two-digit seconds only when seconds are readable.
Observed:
1.14.50
